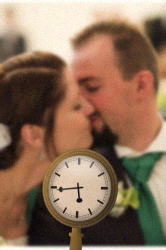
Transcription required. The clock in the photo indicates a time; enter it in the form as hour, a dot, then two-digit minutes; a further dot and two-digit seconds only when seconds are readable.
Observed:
5.44
